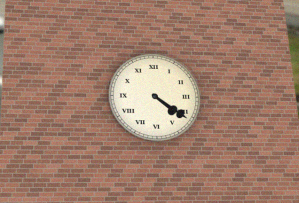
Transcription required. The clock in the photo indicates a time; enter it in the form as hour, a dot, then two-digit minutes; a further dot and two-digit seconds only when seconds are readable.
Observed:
4.21
